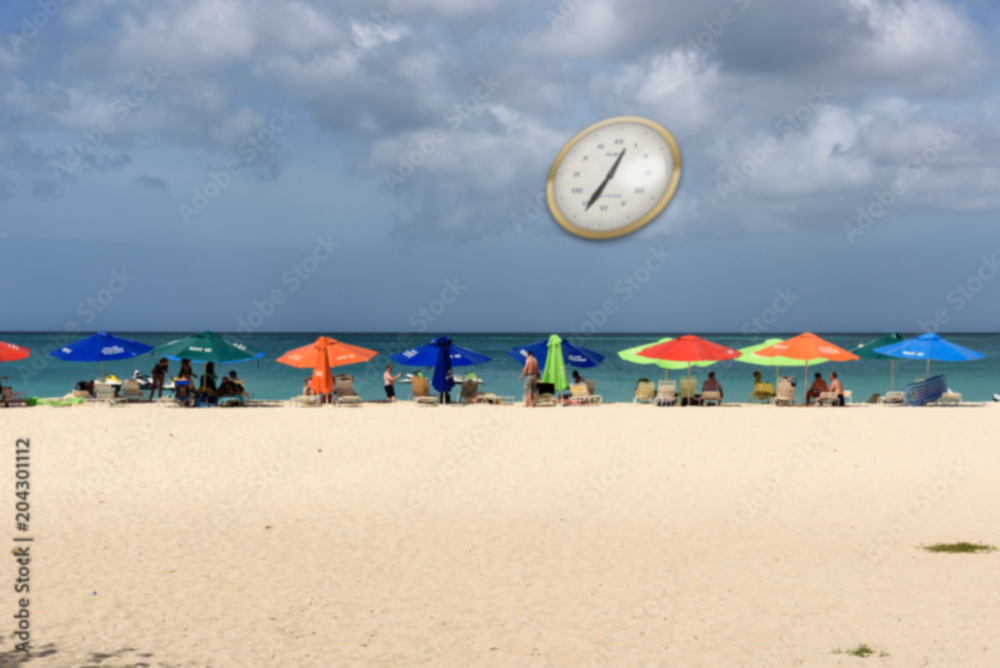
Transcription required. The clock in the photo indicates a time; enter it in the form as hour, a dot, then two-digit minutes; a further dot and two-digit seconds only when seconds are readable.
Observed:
12.34
